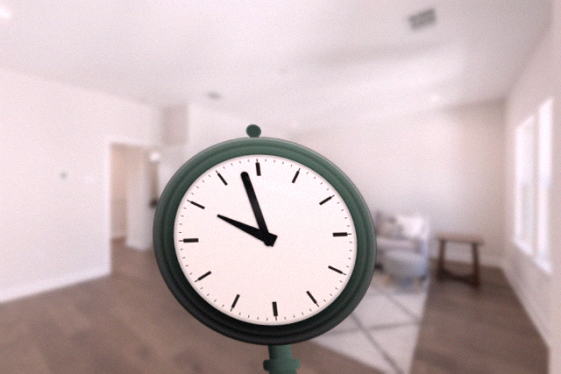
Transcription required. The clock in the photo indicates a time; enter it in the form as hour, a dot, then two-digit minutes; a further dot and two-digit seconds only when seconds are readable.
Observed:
9.58
